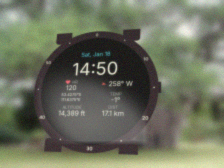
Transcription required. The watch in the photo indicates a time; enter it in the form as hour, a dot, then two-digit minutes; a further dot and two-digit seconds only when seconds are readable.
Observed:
14.50
